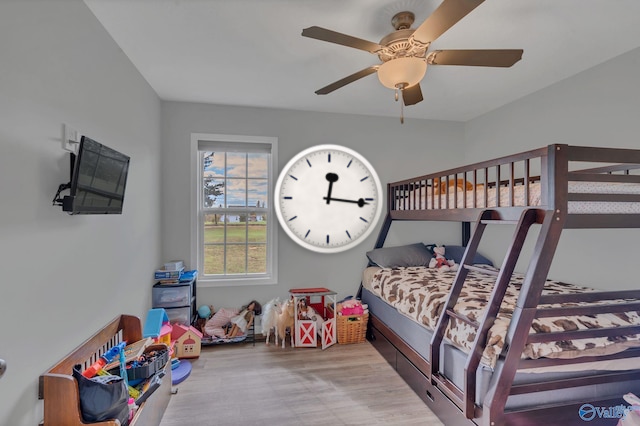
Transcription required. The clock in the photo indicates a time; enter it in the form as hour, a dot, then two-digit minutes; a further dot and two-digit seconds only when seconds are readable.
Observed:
12.16
